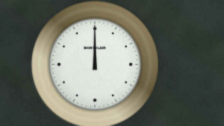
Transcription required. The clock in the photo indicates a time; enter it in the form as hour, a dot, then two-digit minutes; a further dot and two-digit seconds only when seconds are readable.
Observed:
12.00
